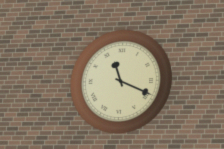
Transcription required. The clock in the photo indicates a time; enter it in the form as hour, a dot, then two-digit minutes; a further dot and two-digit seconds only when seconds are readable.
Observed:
11.19
